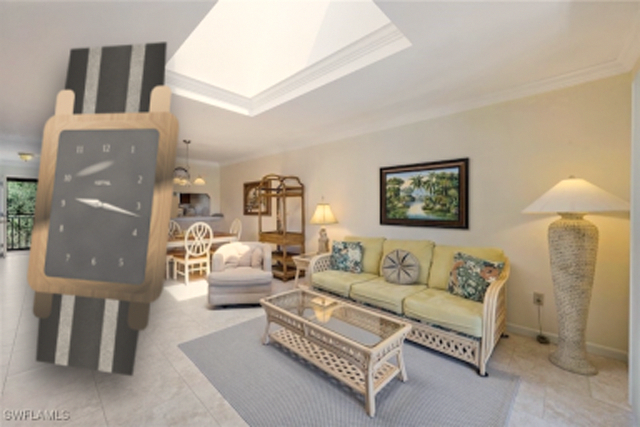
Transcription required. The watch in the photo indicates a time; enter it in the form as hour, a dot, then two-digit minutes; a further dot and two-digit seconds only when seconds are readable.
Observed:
9.17
